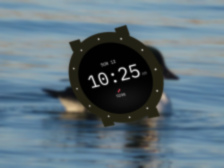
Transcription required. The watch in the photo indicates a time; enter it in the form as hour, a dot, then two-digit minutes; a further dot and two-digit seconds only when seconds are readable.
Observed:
10.25
